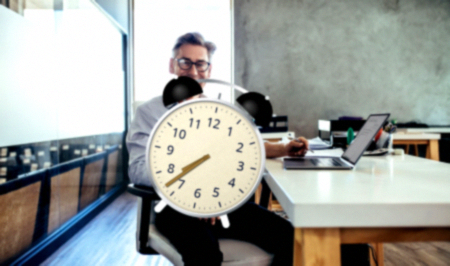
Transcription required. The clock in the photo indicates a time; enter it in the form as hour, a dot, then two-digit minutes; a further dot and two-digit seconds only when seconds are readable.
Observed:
7.37
